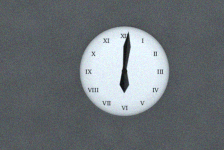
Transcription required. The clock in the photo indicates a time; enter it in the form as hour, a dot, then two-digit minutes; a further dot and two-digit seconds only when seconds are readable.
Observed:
6.01
